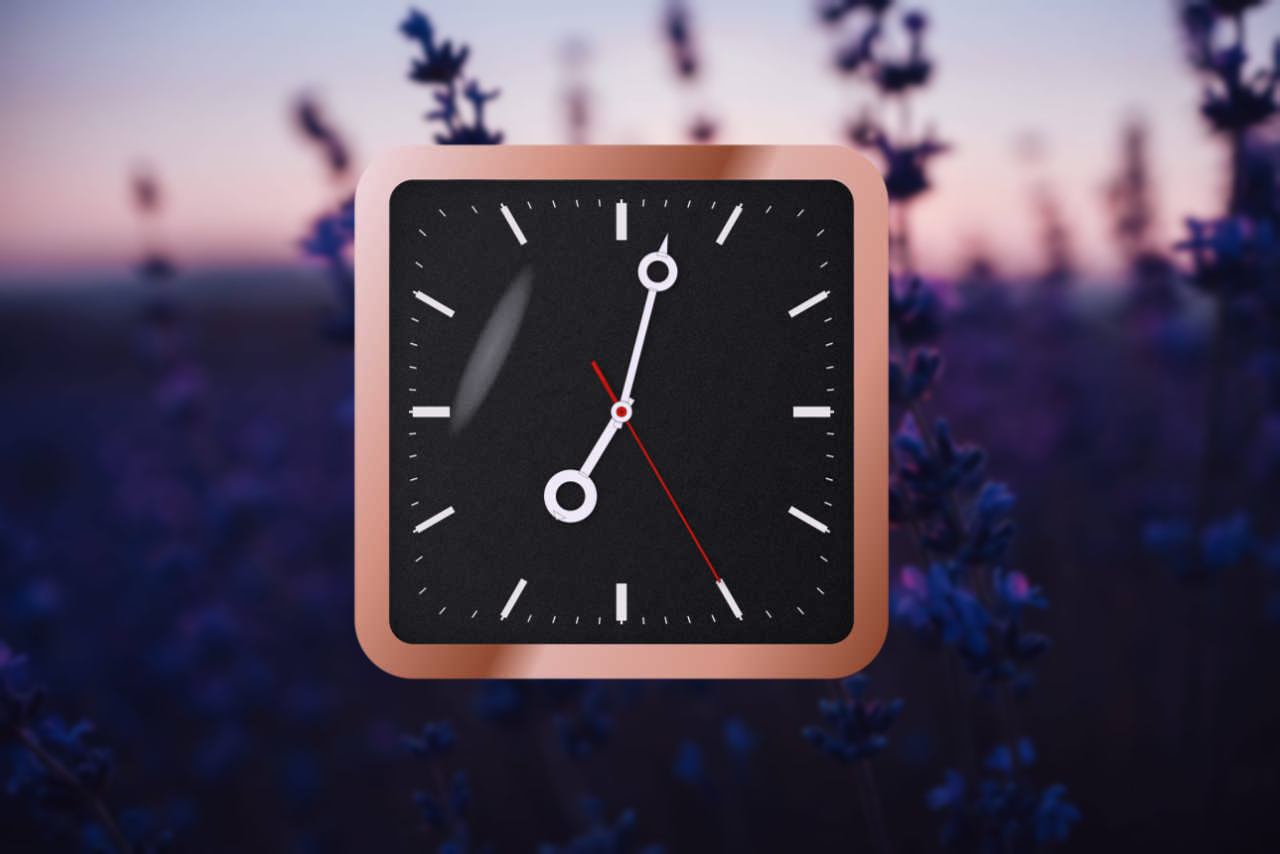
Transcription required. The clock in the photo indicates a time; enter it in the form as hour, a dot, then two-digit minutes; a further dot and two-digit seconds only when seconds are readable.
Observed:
7.02.25
